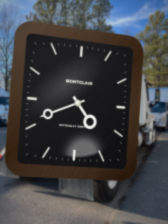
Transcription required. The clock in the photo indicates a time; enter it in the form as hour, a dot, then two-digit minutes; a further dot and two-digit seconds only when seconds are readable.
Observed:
4.41
